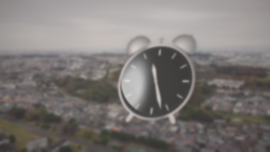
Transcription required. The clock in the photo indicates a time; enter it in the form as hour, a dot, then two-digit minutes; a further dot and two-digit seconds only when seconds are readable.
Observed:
11.27
